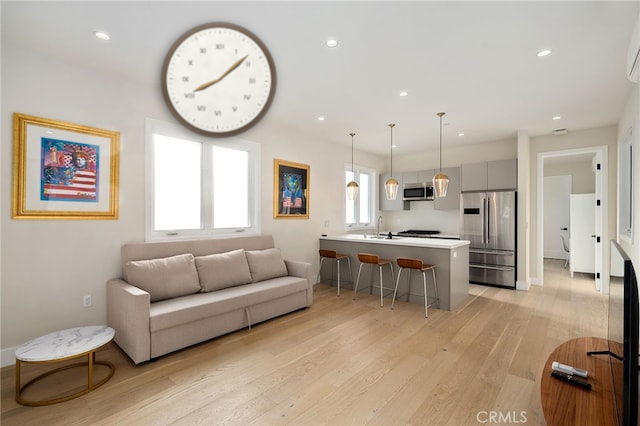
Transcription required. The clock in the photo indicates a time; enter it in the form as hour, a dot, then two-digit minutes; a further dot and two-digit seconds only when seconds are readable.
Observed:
8.08
